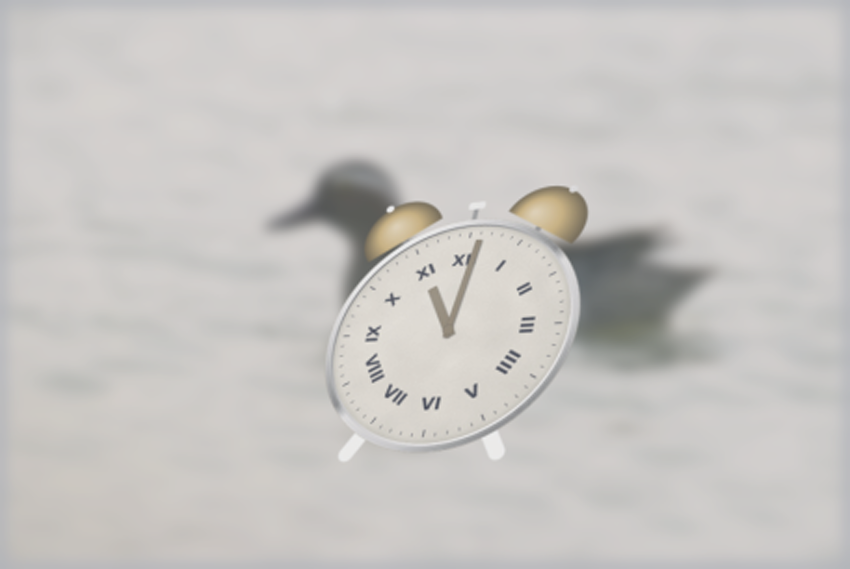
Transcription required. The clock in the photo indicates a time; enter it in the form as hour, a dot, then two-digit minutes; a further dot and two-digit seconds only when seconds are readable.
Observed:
11.01
